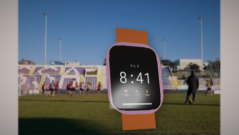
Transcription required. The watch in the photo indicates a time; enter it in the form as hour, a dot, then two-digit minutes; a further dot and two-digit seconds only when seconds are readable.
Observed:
8.41
